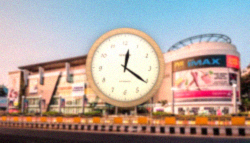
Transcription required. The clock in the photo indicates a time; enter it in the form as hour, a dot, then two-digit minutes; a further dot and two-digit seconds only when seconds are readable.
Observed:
12.21
